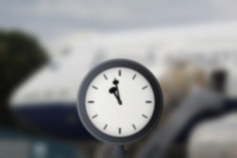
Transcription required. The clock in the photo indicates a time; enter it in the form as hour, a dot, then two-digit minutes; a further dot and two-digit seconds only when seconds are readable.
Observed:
10.58
